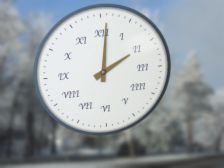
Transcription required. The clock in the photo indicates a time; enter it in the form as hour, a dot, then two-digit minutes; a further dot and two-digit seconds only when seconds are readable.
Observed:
2.01
